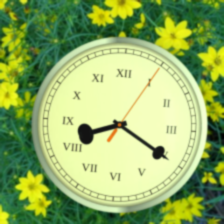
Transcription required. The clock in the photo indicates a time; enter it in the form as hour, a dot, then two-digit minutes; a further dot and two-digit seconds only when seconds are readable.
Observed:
8.20.05
